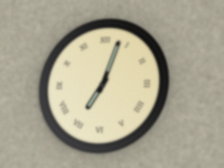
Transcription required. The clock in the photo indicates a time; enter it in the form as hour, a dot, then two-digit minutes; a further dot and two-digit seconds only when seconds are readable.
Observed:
7.03
